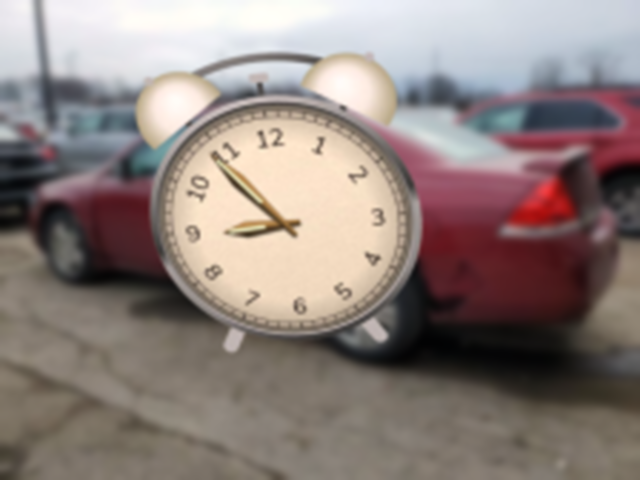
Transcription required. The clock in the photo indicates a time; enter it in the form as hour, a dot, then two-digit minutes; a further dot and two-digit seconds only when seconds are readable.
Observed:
8.54
